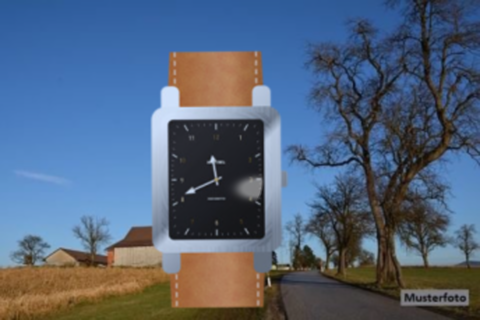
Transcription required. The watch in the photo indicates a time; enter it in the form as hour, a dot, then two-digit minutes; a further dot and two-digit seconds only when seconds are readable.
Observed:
11.41
